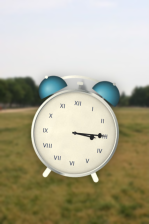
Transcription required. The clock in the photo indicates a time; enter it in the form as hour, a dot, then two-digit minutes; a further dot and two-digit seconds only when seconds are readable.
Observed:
3.15
